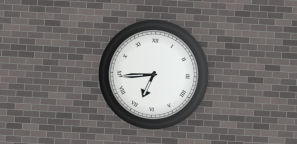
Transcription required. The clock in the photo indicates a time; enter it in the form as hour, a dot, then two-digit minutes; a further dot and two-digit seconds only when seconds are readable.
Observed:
6.44
